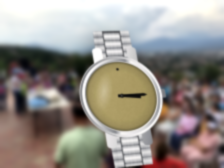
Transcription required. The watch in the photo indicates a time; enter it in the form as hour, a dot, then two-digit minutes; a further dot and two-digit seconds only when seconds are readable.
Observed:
3.15
